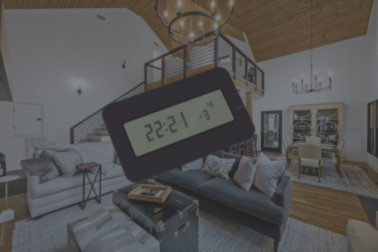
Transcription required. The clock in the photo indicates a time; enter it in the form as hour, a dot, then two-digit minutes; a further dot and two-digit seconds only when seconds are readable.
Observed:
22.21
